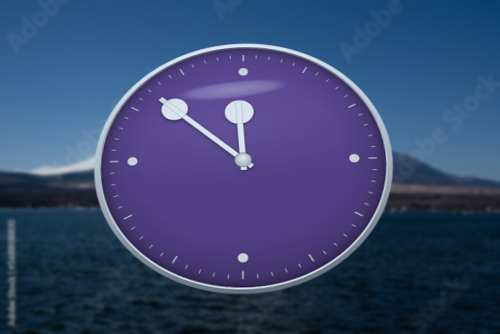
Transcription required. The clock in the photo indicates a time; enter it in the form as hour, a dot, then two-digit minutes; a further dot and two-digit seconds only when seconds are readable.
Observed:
11.52
